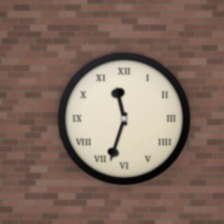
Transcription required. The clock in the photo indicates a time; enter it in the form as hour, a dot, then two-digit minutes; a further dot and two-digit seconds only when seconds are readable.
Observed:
11.33
